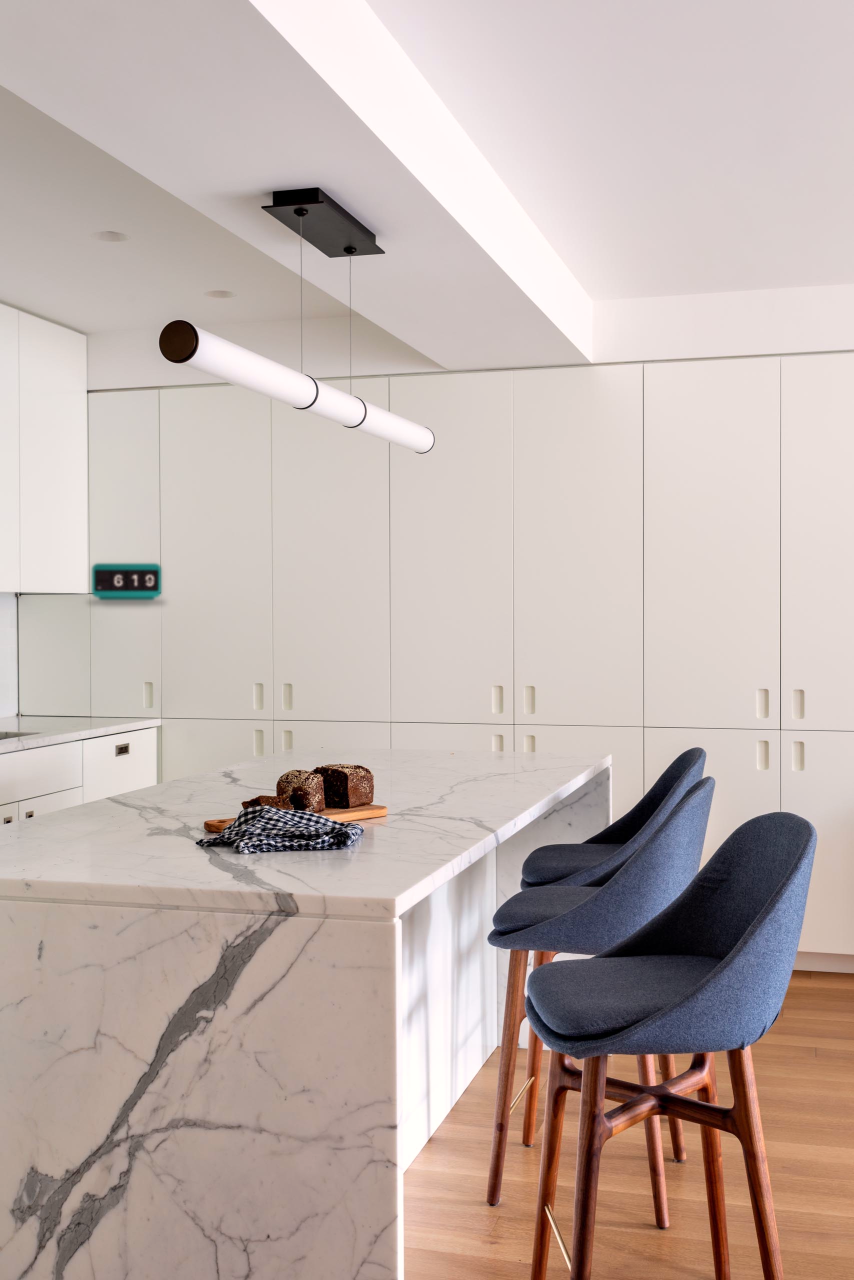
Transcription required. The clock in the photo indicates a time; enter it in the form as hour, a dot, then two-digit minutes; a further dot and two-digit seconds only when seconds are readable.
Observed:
6.19
